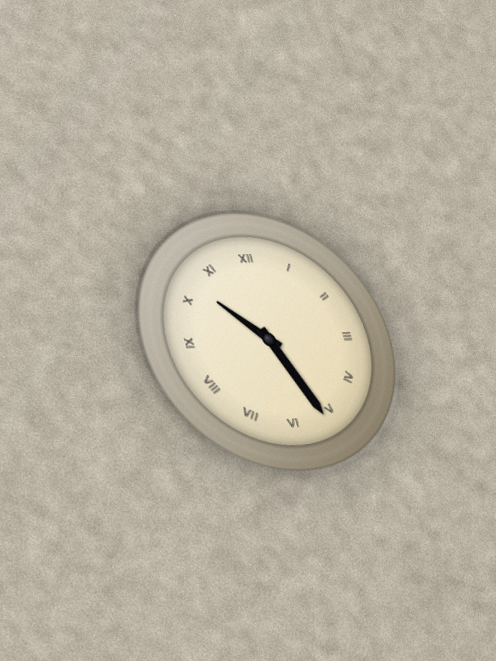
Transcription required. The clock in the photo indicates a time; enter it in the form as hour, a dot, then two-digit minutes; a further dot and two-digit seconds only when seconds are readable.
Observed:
10.26
